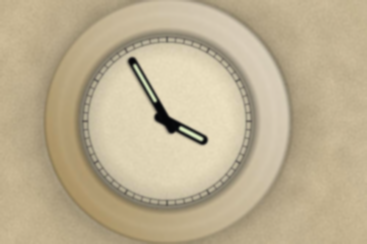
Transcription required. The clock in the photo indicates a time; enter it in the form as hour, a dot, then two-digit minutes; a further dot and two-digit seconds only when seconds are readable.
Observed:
3.55
